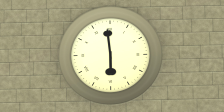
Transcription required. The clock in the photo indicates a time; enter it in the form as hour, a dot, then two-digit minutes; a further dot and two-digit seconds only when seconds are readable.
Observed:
5.59
